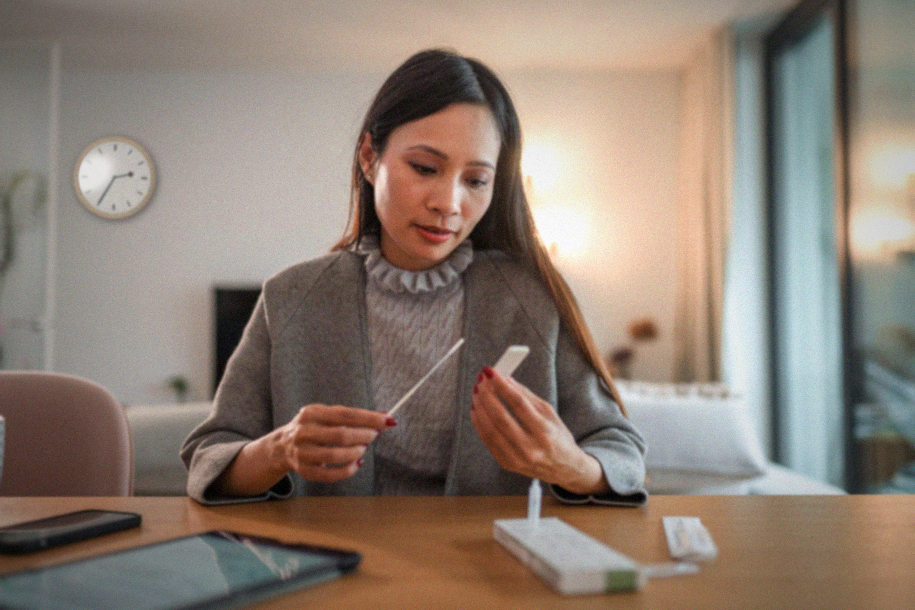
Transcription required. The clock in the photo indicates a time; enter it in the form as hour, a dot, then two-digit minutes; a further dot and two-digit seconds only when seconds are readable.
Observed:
2.35
